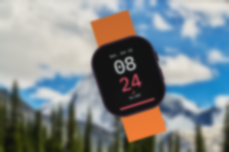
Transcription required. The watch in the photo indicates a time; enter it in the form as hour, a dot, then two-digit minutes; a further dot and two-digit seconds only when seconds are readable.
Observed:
8.24
